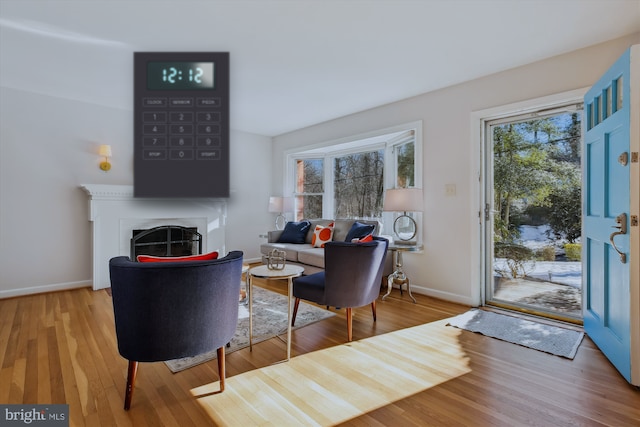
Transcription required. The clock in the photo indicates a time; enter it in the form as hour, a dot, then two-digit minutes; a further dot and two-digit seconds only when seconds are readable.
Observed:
12.12
